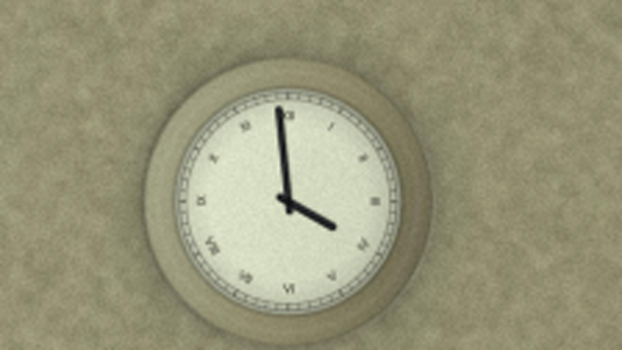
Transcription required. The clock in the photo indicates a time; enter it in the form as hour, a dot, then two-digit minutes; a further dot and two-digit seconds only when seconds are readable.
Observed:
3.59
